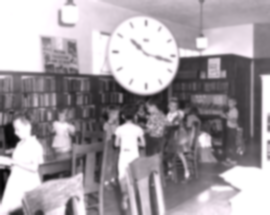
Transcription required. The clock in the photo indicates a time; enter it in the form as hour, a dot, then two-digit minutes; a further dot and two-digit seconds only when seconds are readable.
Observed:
10.17
